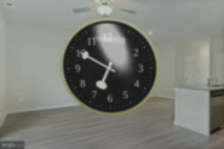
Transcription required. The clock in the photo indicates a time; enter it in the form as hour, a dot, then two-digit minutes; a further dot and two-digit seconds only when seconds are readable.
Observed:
6.50
